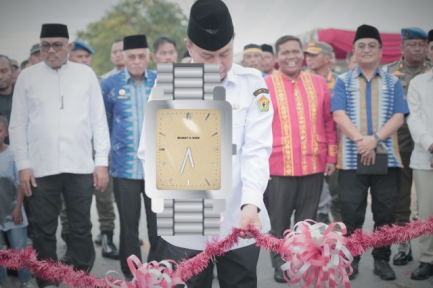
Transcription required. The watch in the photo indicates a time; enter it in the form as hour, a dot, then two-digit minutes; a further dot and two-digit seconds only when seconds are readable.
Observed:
5.33
